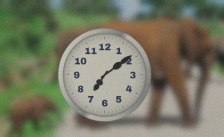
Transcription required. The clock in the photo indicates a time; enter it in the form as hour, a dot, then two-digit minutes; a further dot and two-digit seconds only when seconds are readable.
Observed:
7.09
